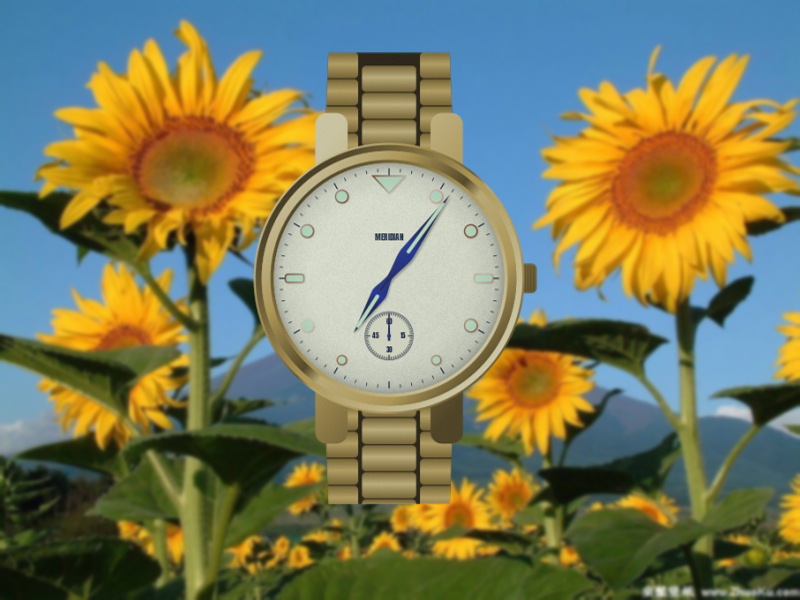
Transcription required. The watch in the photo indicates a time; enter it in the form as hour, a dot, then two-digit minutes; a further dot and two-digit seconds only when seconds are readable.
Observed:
7.06
